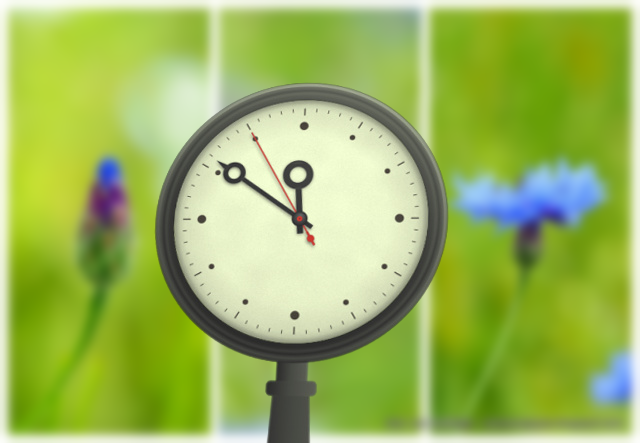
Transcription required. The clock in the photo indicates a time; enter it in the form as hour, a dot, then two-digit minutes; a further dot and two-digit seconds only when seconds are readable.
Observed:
11.50.55
